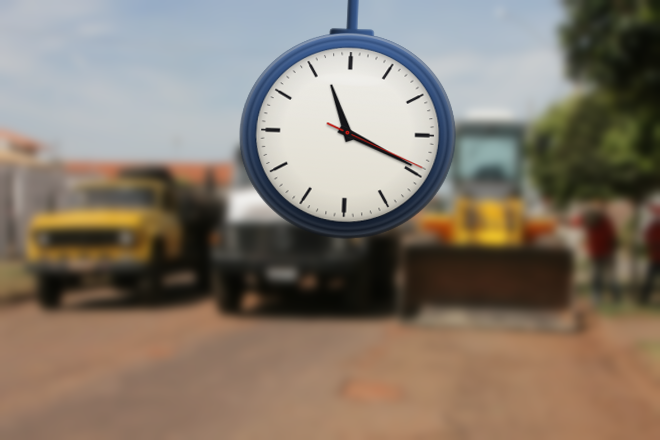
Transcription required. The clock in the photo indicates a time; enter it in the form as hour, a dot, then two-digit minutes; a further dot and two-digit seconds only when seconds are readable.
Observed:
11.19.19
